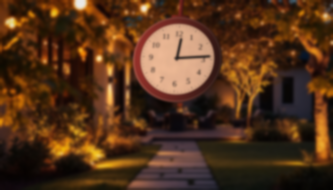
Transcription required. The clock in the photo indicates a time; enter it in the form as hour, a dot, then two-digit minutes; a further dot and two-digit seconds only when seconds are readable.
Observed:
12.14
